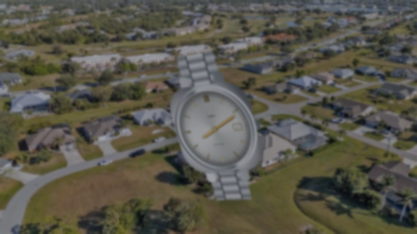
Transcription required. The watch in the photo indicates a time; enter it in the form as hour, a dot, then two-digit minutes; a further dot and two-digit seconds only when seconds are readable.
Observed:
8.11
